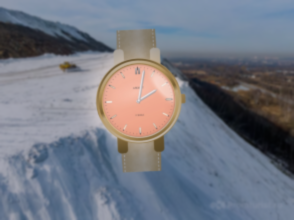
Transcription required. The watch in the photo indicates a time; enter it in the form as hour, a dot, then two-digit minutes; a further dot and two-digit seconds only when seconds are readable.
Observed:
2.02
